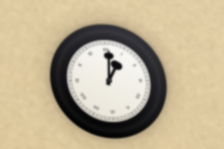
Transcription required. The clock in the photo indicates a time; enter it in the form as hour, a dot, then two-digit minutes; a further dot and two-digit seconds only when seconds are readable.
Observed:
1.01
